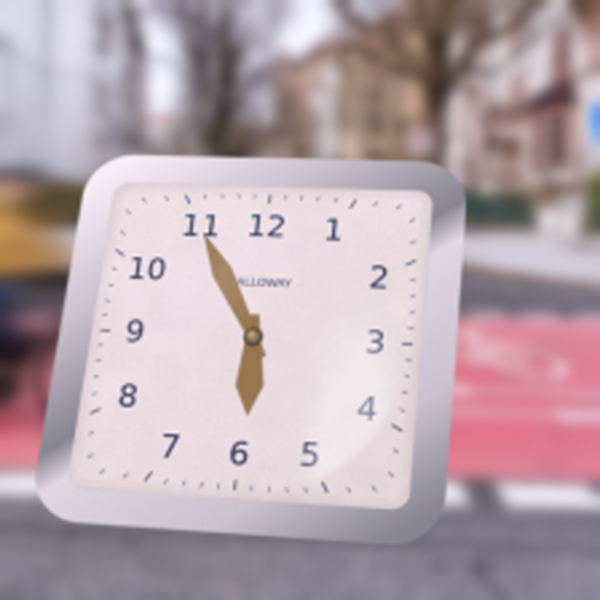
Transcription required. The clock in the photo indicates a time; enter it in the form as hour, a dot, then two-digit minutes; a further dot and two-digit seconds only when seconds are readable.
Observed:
5.55
